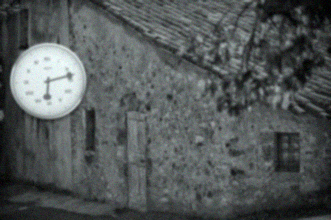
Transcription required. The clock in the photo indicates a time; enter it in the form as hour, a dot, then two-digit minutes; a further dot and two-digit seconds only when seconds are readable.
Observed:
6.13
